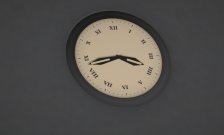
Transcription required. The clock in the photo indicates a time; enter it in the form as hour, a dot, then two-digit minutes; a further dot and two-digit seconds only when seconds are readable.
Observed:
3.43
